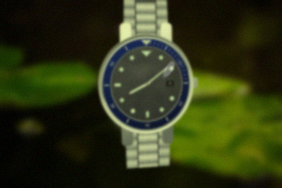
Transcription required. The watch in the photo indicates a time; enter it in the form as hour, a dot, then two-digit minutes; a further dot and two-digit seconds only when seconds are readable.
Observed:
8.09
